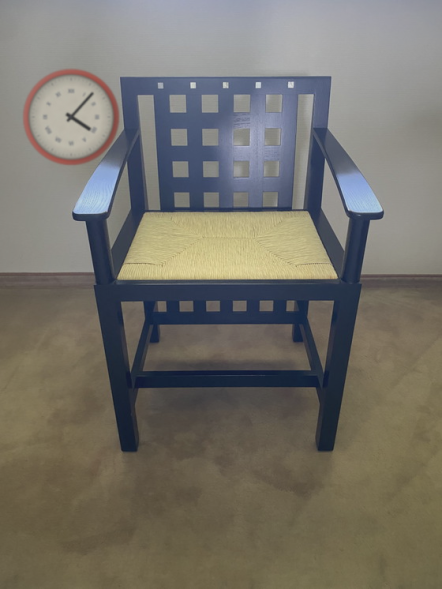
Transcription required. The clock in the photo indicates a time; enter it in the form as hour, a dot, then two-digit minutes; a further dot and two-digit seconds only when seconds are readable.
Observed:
4.07
